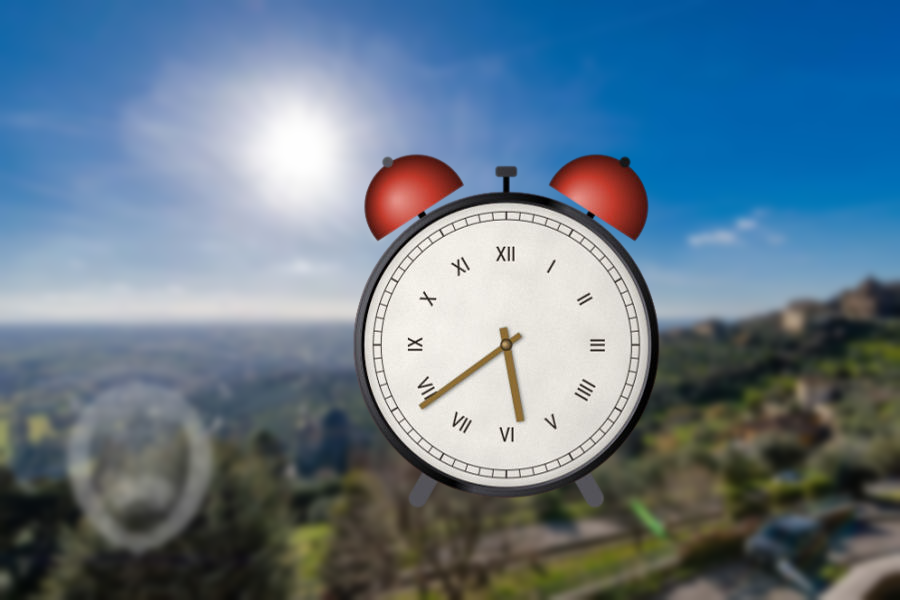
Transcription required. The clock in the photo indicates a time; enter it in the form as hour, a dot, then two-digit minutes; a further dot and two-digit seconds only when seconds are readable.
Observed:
5.39
